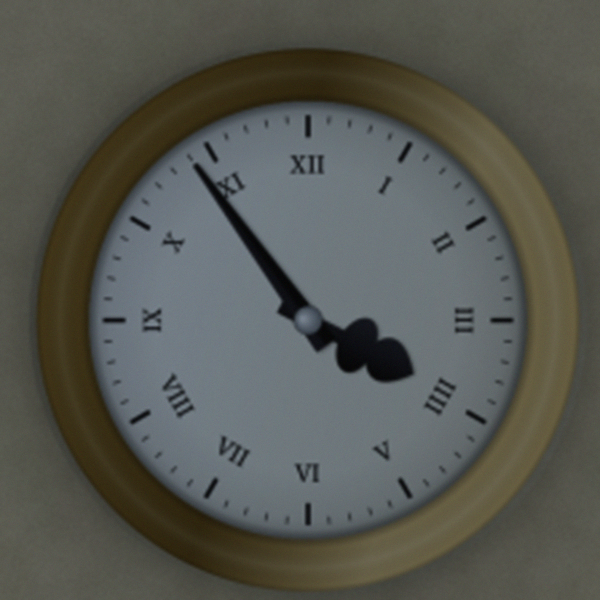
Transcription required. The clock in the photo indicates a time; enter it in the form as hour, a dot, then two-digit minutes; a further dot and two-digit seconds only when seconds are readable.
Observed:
3.54
